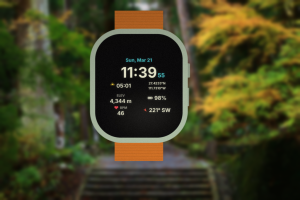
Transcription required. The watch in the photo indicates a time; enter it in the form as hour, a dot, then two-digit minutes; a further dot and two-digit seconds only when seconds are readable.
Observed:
11.39
